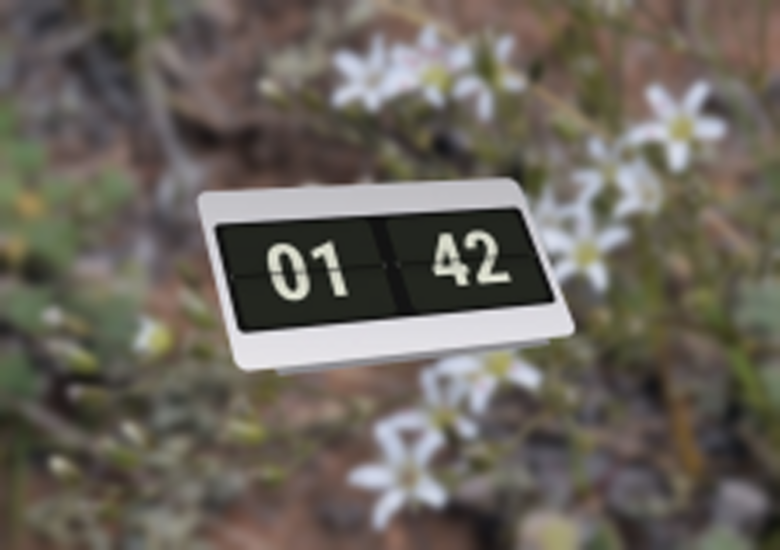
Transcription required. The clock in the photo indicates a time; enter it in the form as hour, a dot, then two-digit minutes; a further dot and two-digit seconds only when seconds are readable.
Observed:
1.42
